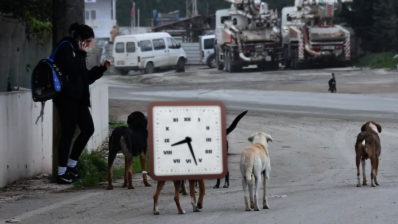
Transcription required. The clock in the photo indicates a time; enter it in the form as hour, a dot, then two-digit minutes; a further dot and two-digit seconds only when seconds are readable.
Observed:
8.27
